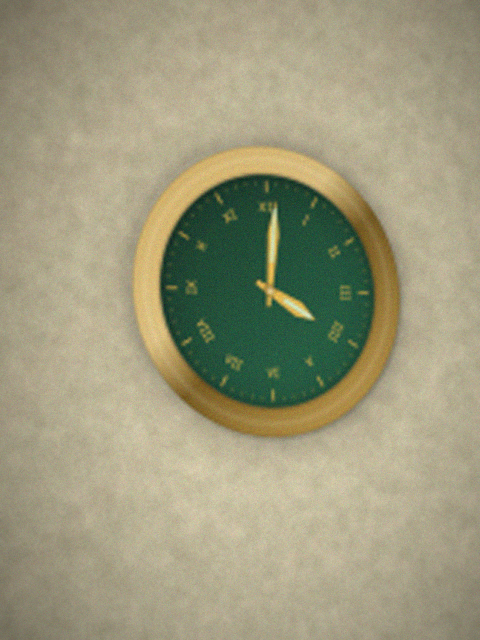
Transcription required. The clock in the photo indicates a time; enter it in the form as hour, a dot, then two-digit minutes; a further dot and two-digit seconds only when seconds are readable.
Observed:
4.01
